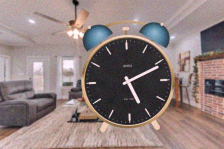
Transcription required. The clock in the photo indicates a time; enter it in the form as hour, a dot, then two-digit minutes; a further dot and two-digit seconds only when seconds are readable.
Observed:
5.11
